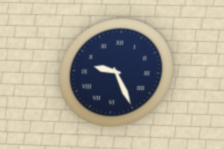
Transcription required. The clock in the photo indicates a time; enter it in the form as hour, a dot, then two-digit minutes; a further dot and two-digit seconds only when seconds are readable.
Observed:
9.25
